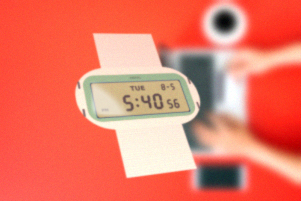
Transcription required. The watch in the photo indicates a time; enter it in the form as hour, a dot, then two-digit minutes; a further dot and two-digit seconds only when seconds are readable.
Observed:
5.40.56
